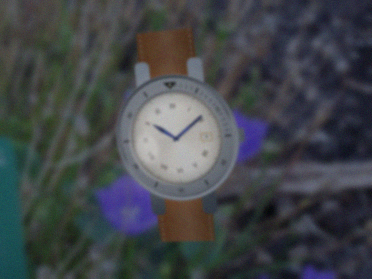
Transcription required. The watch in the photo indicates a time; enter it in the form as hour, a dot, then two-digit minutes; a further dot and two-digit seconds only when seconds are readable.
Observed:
10.09
